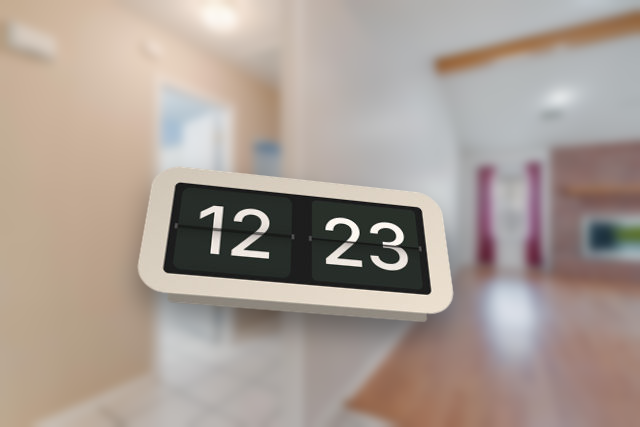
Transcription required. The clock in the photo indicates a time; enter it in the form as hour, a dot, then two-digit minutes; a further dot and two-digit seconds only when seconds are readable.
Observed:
12.23
